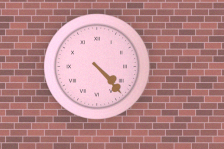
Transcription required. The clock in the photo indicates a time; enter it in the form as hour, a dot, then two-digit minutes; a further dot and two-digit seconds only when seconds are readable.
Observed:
4.23
